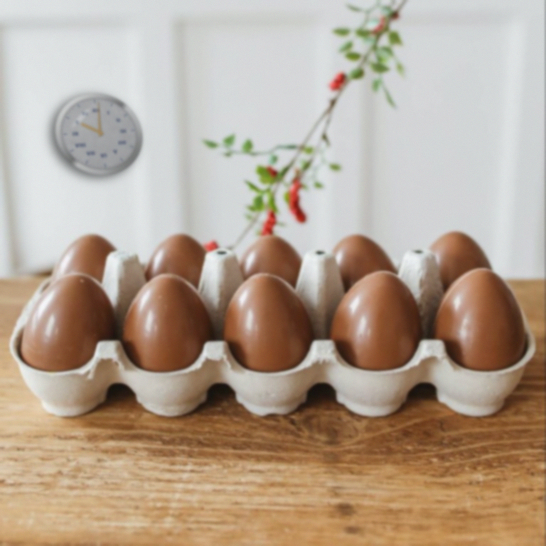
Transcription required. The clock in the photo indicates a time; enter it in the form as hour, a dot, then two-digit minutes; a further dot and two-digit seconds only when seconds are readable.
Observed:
10.01
